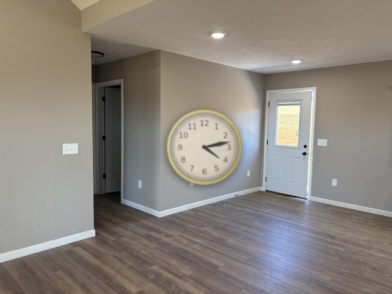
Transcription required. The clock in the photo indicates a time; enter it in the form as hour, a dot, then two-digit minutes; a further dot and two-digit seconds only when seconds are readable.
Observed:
4.13
